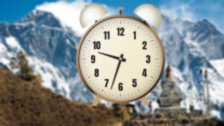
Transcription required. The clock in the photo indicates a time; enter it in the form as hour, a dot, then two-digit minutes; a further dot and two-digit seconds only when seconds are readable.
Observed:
9.33
